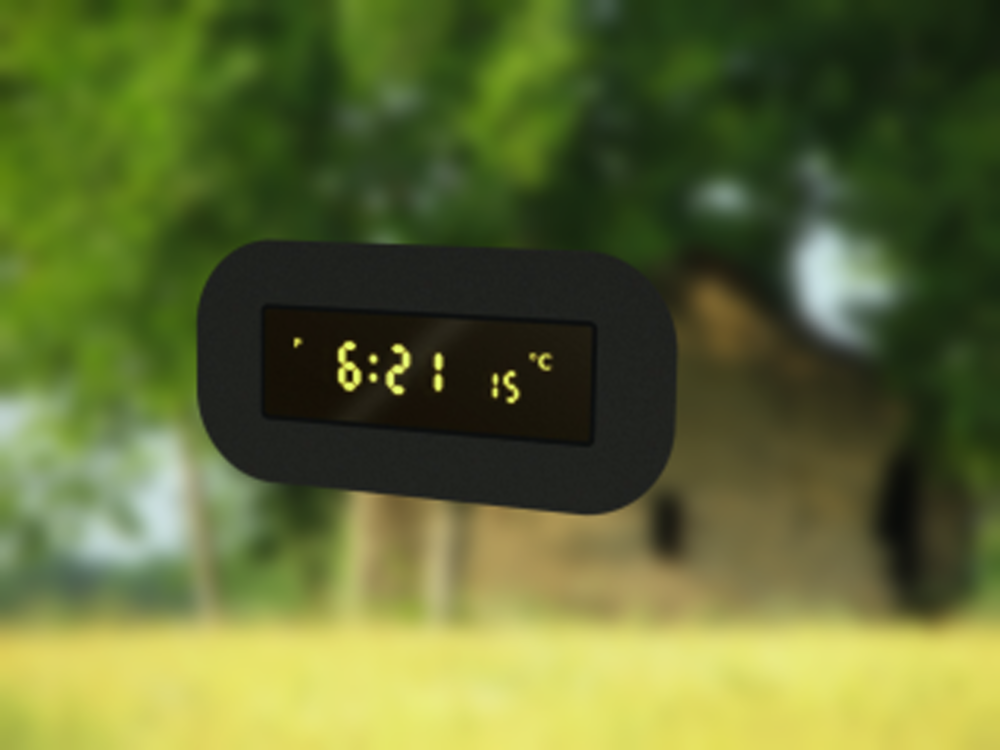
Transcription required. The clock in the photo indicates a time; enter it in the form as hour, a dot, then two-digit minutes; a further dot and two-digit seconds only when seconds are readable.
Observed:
6.21
